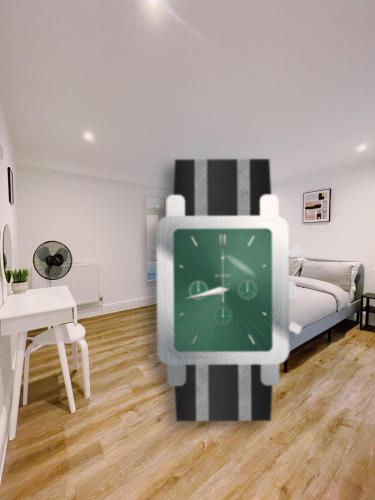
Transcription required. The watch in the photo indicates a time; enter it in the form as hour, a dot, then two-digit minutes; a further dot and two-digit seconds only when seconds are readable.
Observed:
8.43
